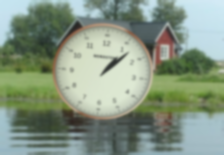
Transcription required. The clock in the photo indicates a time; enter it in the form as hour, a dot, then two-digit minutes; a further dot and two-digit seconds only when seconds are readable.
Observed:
1.07
